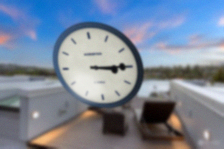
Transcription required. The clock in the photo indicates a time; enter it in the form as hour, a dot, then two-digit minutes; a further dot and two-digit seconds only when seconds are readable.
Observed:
3.15
